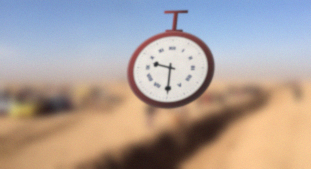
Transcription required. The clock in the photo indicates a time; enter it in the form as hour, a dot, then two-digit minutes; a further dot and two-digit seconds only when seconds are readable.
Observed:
9.30
